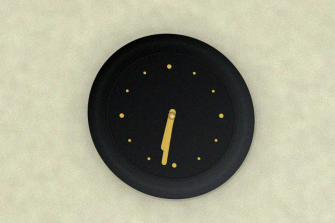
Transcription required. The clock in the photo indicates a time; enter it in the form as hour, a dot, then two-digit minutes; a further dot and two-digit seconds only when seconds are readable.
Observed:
6.32
